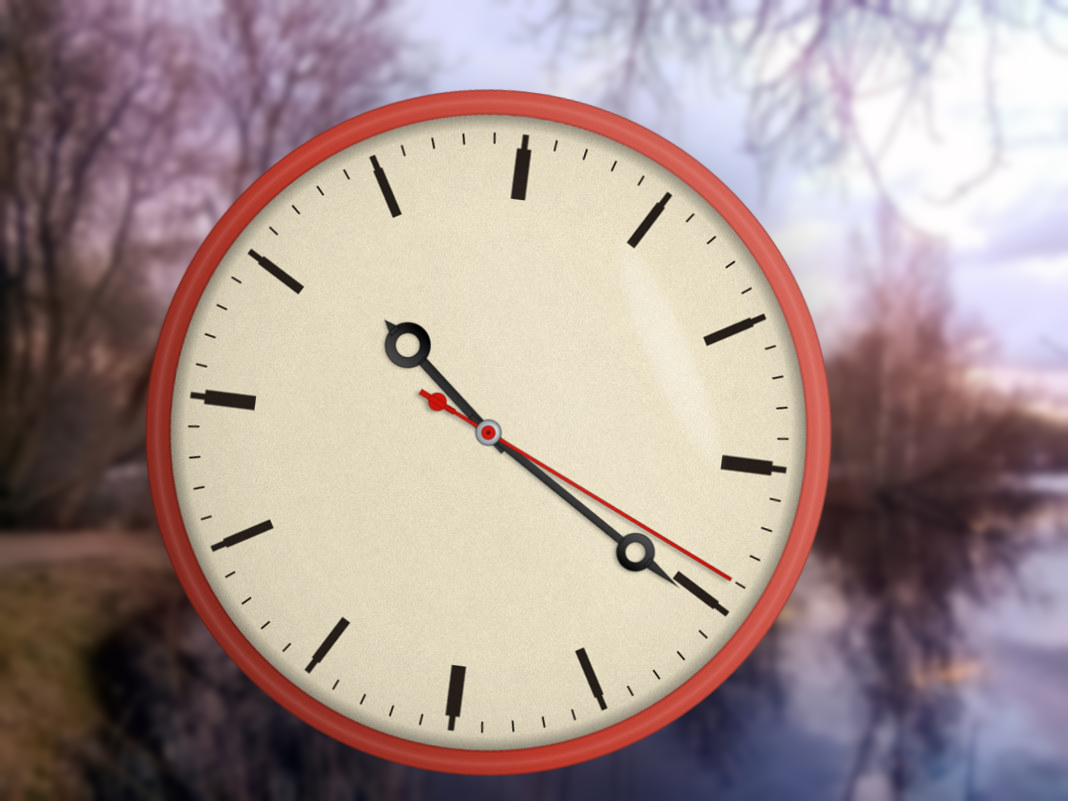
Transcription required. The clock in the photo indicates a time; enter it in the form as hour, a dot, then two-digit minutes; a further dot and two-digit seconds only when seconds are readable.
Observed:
10.20.19
